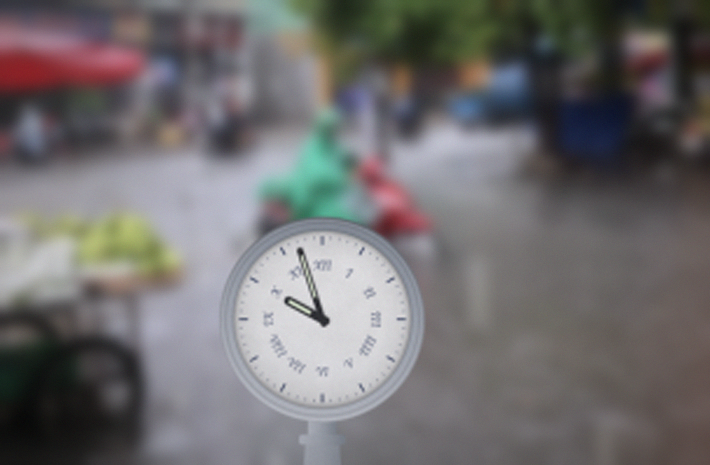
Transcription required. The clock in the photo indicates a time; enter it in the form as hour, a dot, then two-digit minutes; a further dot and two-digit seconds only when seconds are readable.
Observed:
9.57
